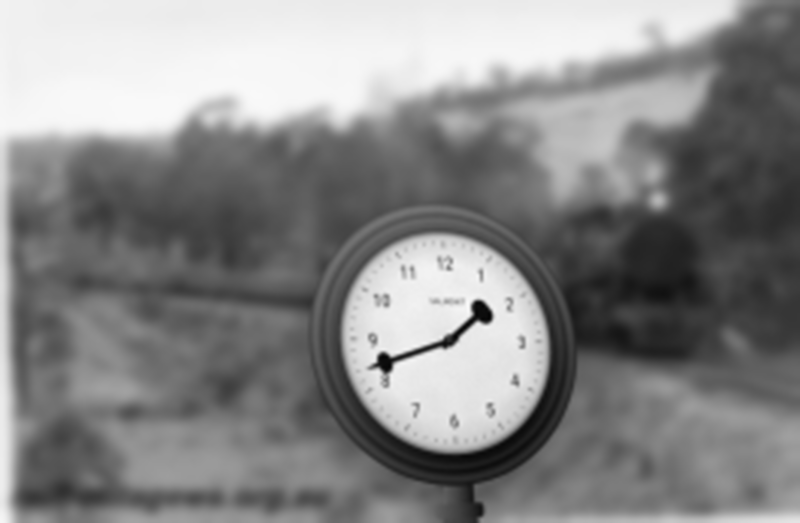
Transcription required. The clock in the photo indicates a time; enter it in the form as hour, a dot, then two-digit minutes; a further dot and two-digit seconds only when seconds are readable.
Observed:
1.42
